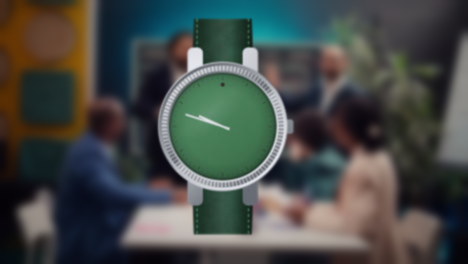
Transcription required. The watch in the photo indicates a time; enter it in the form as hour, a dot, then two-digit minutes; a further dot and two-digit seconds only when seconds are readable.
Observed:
9.48
